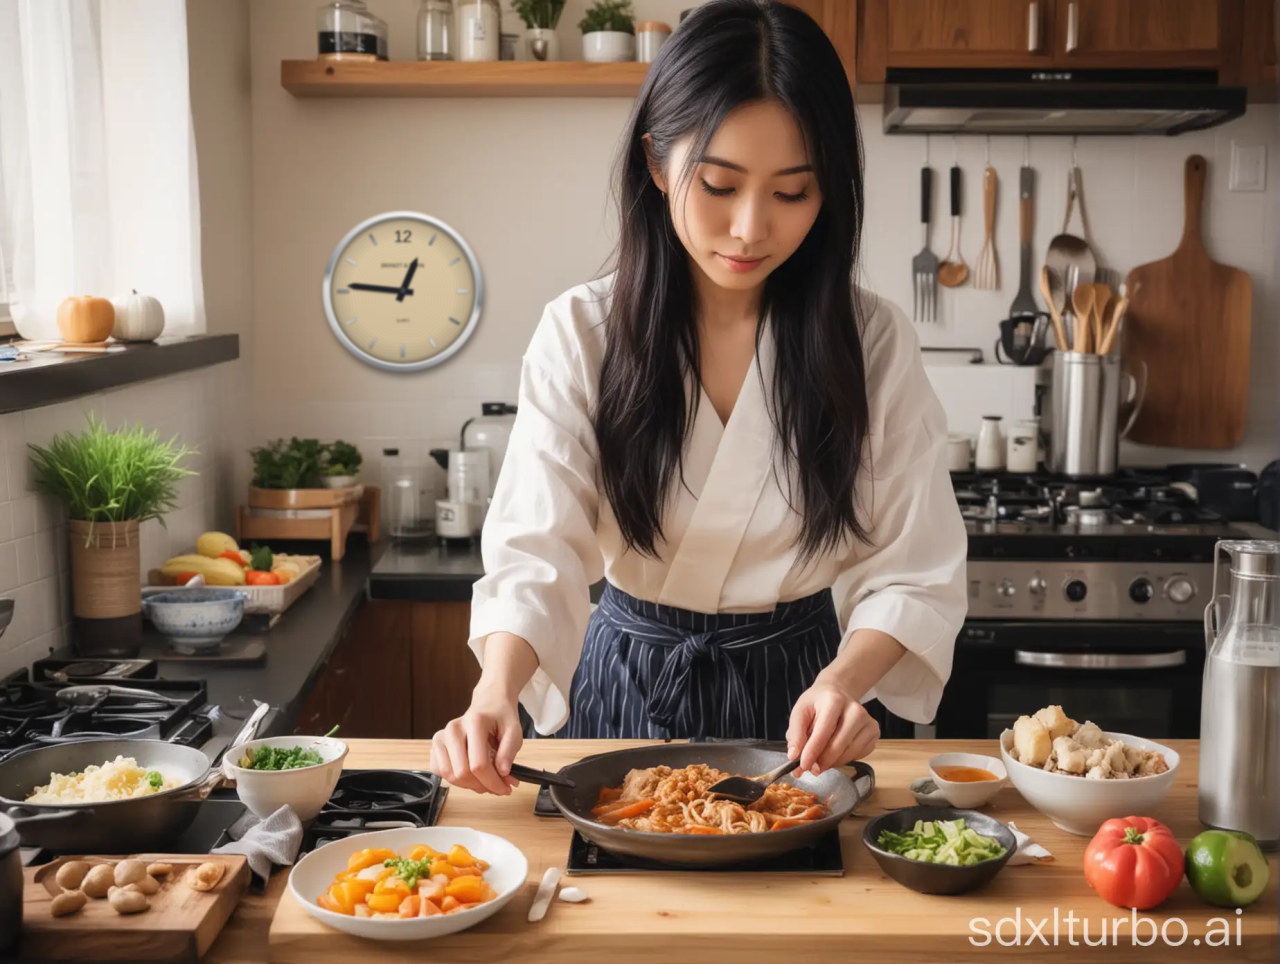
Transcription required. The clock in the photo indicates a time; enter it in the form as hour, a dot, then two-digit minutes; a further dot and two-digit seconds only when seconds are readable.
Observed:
12.46
